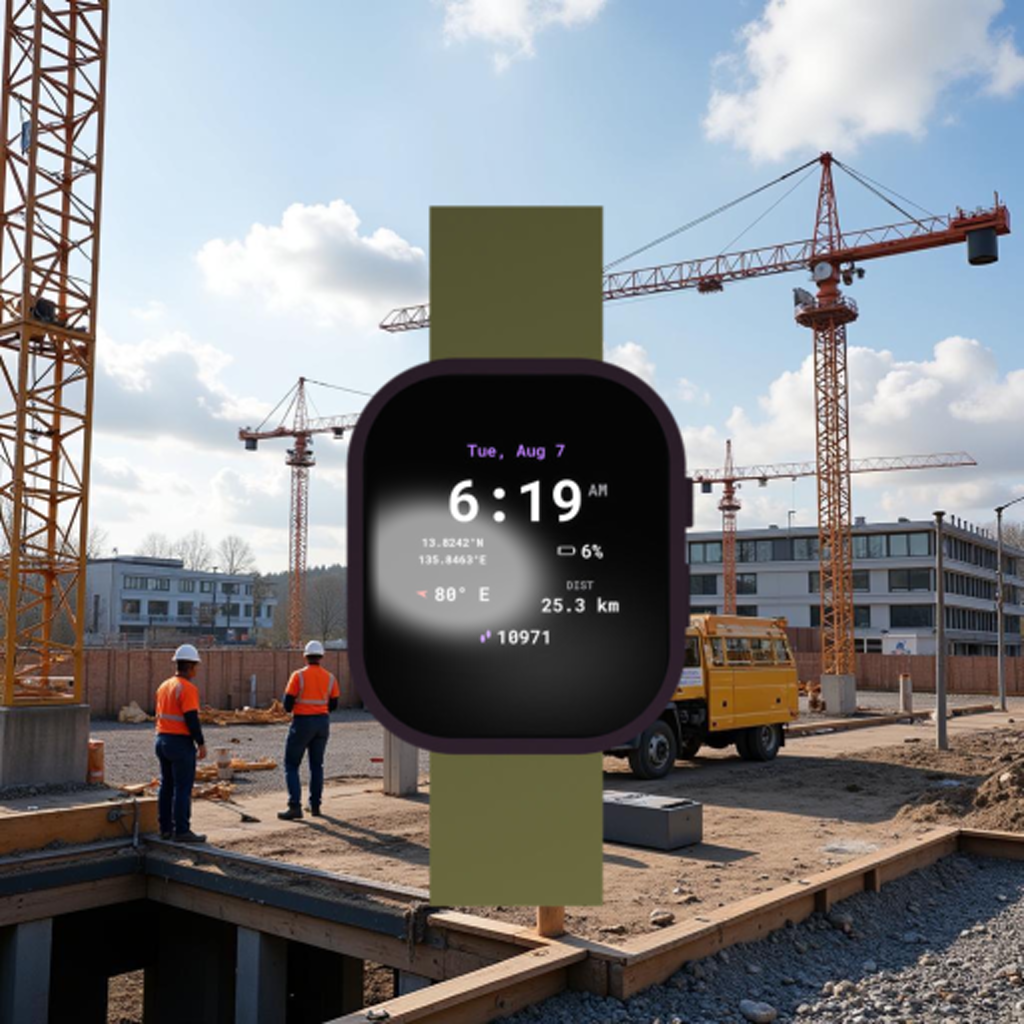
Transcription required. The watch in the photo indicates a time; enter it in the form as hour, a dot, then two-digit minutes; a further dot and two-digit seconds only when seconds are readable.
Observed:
6.19
